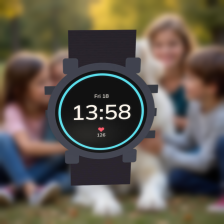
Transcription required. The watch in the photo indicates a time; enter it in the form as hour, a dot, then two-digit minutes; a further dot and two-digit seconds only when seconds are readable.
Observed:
13.58
